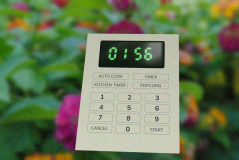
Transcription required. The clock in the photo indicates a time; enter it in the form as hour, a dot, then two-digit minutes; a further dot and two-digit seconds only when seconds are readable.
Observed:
1.56
